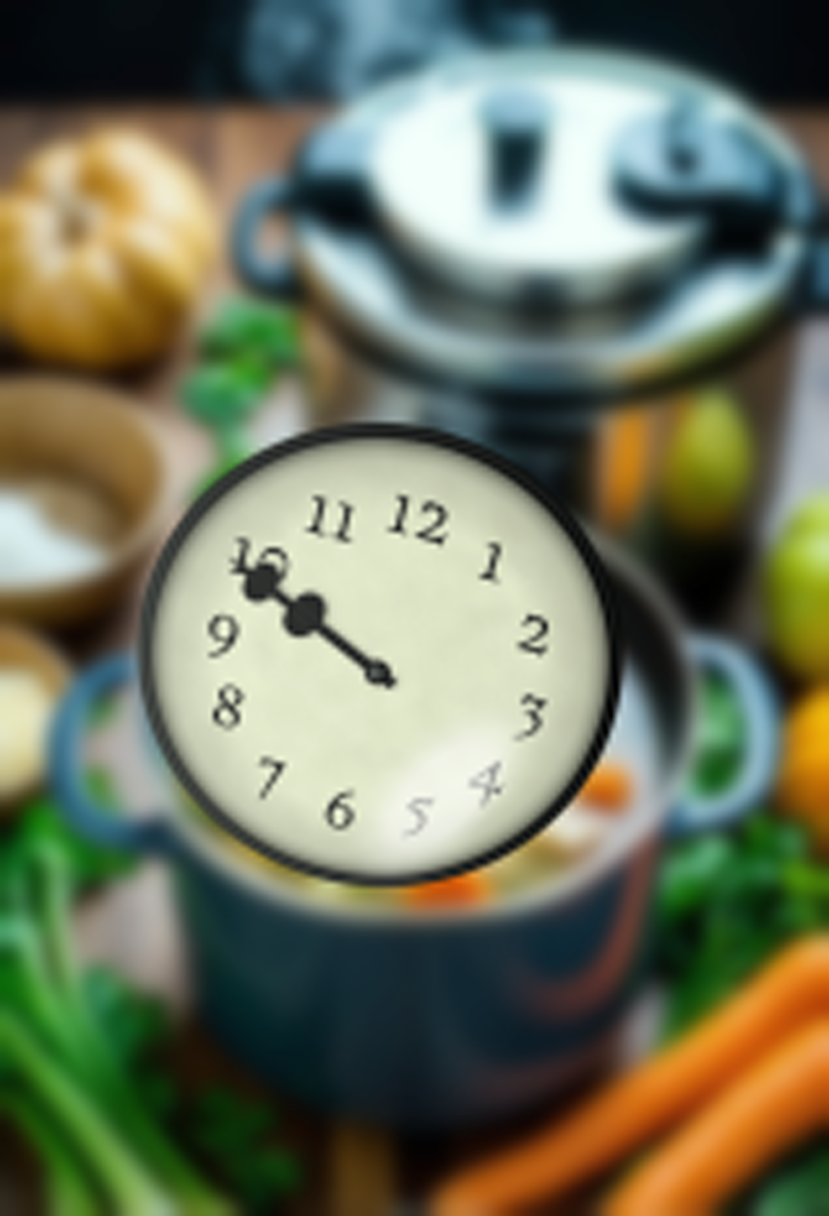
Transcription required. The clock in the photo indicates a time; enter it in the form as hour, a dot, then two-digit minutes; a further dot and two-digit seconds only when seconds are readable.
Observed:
9.49
